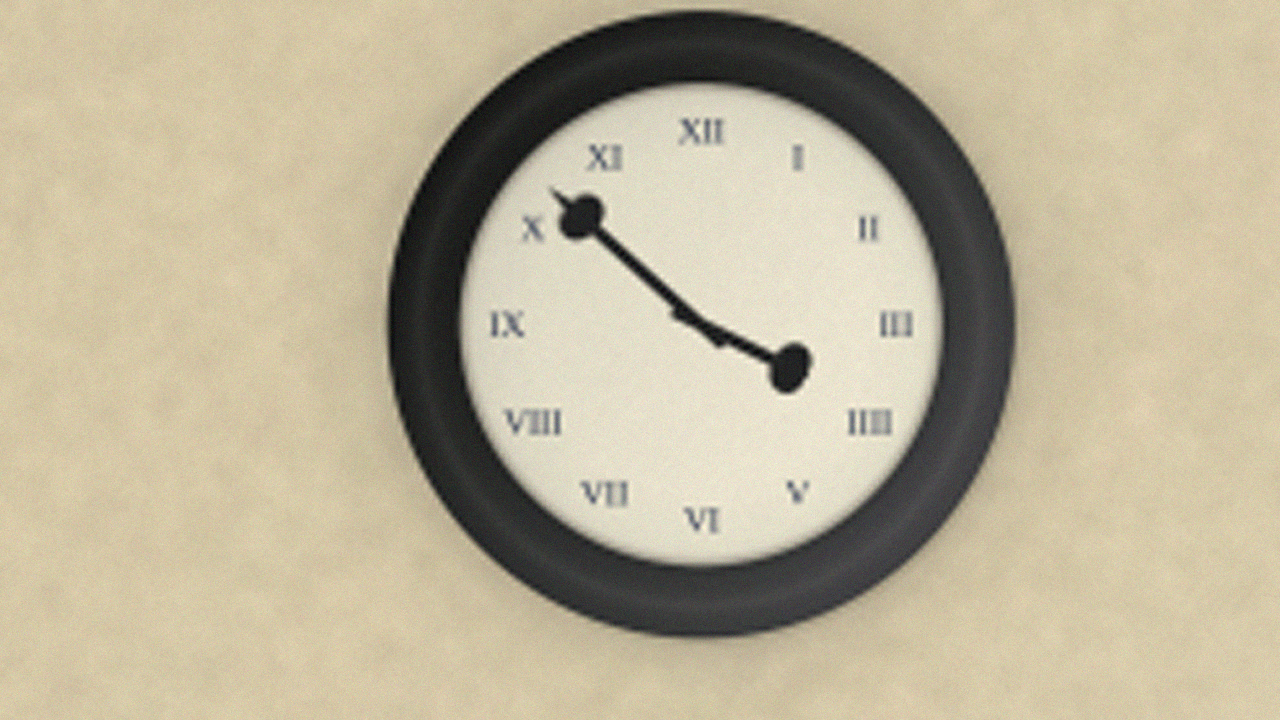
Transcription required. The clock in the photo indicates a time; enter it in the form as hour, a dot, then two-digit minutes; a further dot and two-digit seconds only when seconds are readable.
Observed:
3.52
